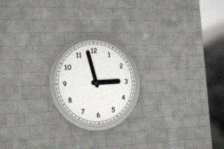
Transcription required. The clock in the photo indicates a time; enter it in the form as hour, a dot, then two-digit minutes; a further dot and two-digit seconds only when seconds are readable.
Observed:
2.58
